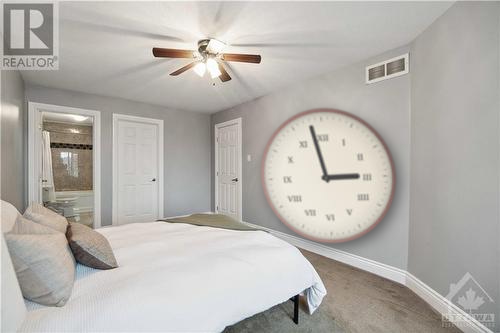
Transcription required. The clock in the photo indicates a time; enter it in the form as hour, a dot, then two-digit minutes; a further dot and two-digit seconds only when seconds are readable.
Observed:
2.58
